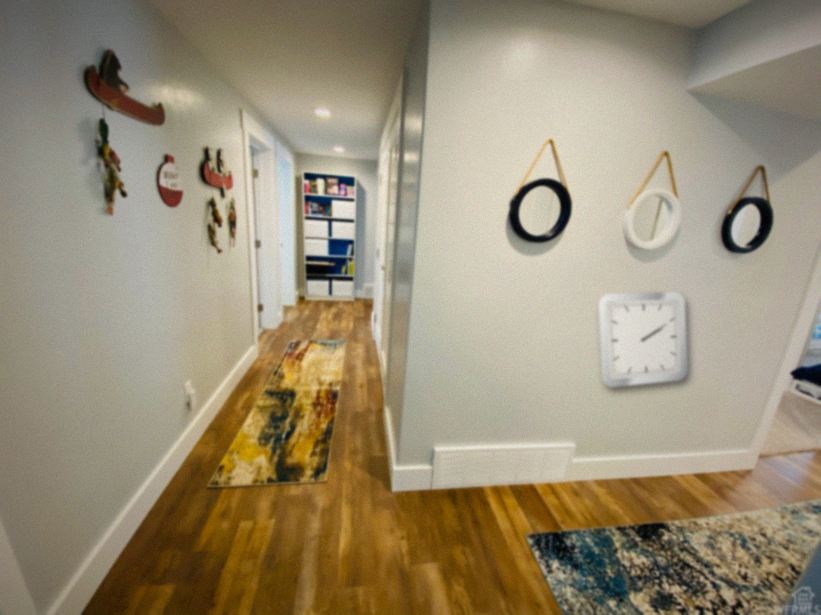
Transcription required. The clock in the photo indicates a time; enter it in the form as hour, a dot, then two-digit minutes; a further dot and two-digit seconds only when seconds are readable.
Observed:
2.10
